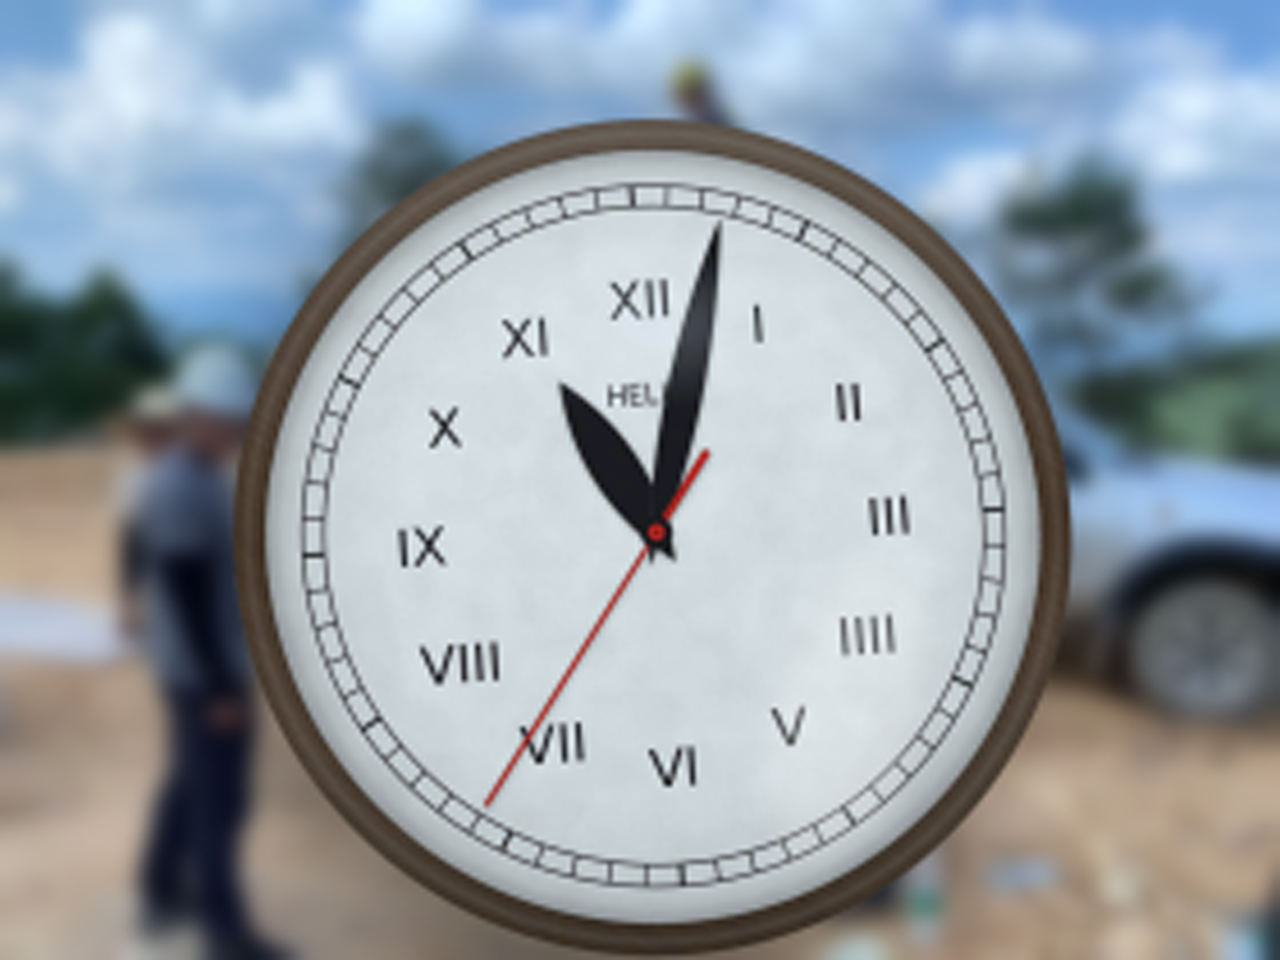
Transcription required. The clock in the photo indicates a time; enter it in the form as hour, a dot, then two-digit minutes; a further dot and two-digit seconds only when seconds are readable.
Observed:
11.02.36
